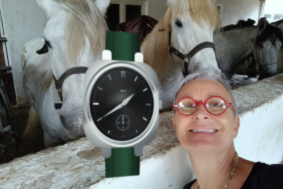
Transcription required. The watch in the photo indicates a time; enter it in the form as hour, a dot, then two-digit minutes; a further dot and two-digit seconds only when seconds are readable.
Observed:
1.40
